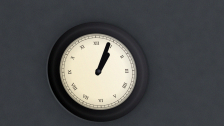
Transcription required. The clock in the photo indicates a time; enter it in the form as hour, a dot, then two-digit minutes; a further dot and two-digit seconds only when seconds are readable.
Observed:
1.04
